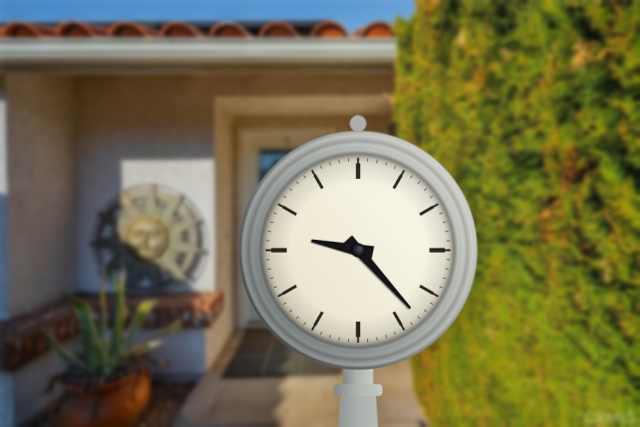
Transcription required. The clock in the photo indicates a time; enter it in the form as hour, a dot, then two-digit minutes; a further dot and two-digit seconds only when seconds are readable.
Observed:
9.23
